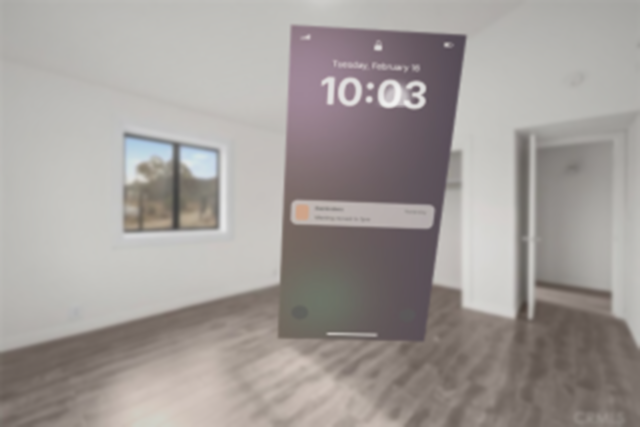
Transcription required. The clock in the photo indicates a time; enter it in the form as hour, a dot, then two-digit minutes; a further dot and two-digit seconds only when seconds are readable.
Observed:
10.03
